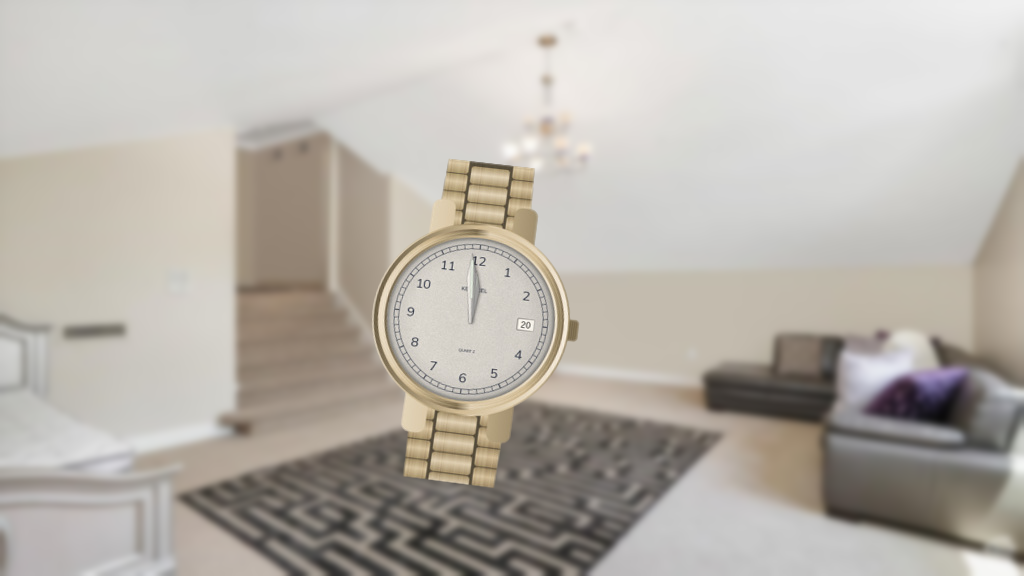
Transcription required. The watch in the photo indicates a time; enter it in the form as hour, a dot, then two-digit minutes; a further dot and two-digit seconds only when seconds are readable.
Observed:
11.59
